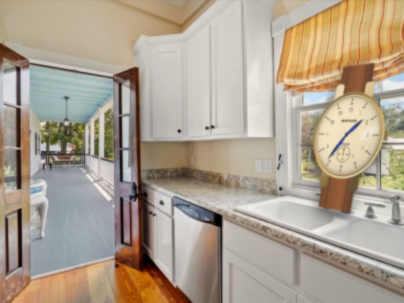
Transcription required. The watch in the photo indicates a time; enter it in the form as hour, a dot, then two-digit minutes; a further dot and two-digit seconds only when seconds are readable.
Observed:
1.36
